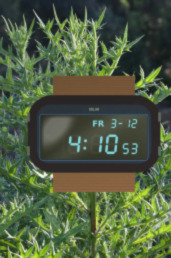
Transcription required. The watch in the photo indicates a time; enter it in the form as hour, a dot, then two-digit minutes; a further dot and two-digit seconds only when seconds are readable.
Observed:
4.10.53
